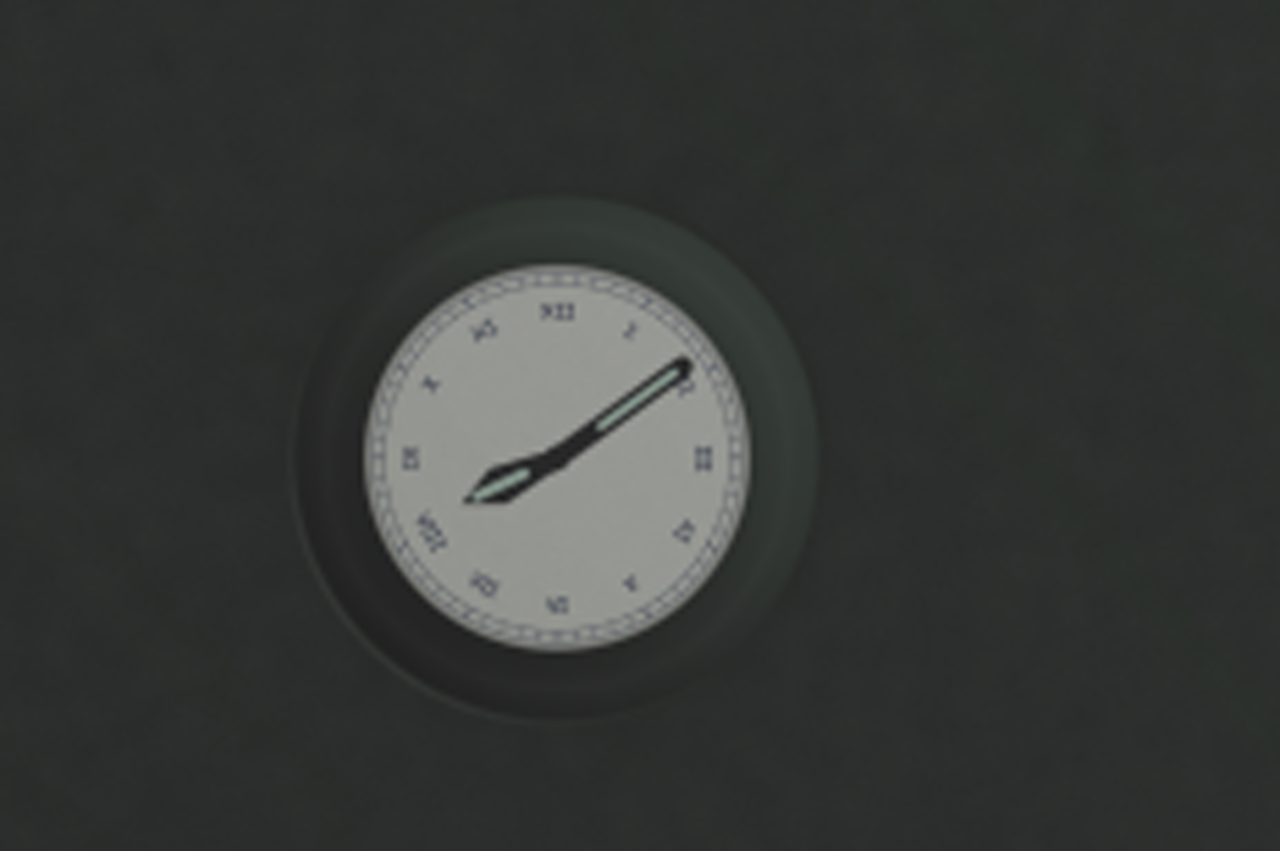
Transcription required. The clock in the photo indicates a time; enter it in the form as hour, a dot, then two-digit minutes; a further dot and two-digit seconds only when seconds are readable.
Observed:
8.09
